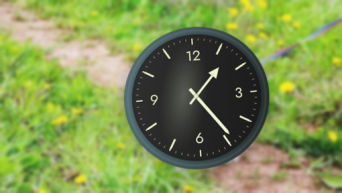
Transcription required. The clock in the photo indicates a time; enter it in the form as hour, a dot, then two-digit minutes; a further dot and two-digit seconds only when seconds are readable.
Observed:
1.24
